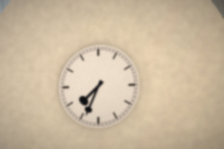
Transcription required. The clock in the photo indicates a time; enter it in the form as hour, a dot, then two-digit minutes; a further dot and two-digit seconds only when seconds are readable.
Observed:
7.34
